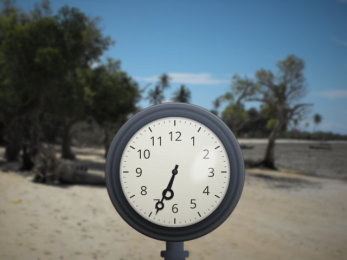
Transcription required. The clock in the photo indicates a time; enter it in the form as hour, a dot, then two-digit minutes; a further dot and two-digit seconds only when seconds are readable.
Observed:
6.34
